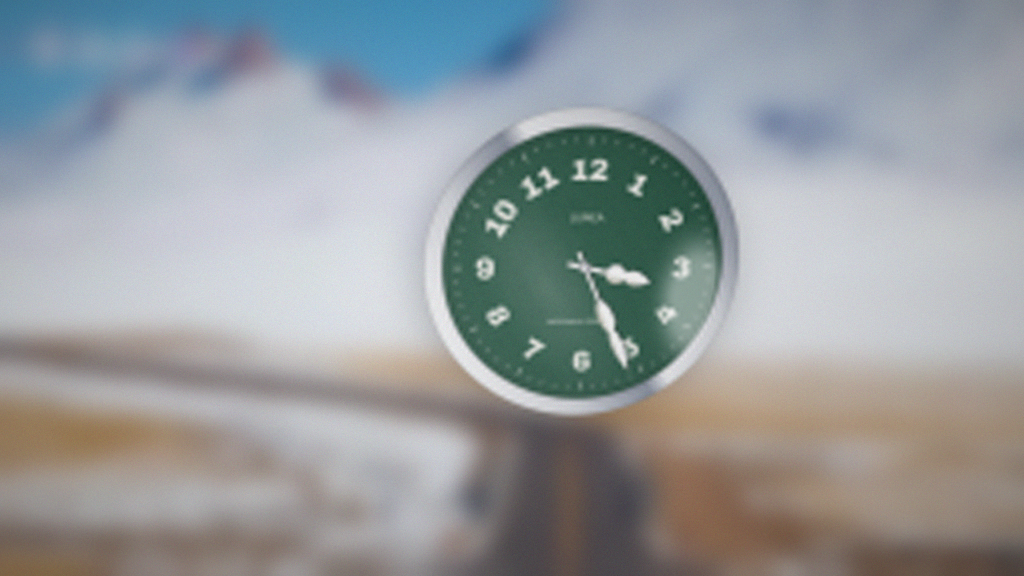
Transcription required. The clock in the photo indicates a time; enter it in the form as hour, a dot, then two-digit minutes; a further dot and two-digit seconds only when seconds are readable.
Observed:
3.26
